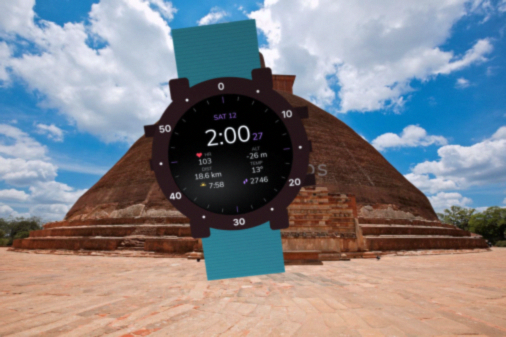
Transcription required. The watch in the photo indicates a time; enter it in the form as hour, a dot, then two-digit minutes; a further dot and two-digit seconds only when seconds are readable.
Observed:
2.00
